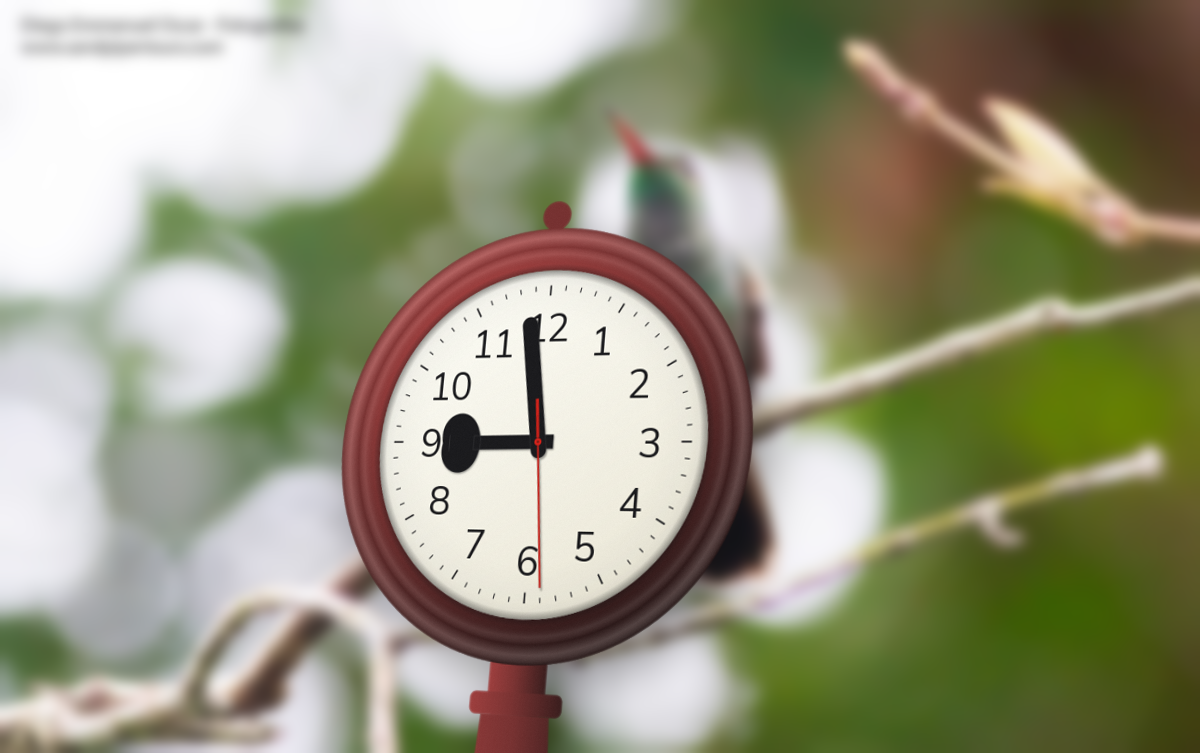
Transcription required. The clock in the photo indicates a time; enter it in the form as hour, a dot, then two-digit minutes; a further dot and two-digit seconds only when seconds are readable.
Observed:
8.58.29
